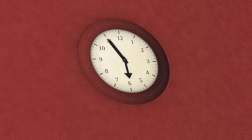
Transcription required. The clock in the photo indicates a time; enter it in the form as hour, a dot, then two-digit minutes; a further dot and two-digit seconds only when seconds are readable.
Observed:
5.55
